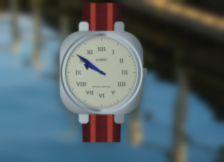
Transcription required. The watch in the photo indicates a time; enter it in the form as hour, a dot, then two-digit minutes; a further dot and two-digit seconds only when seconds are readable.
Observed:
9.51
